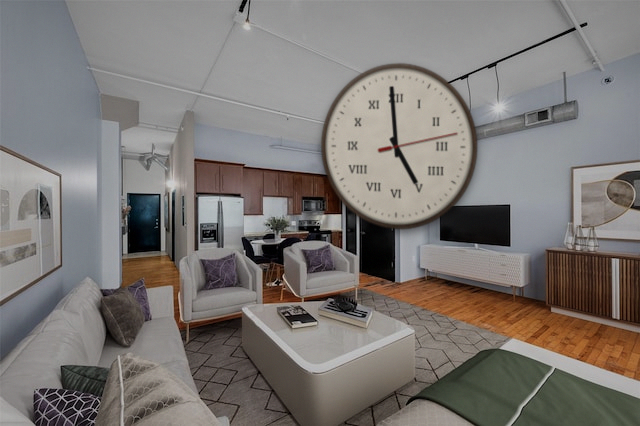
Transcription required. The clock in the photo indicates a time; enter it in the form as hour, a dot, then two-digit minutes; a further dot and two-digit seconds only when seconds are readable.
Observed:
4.59.13
